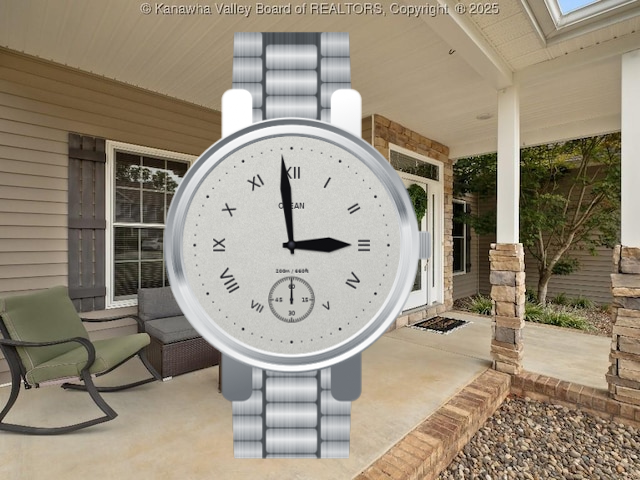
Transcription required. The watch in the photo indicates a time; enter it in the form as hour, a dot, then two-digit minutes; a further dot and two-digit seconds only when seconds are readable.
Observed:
2.59
